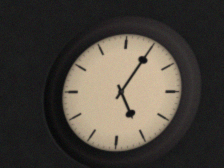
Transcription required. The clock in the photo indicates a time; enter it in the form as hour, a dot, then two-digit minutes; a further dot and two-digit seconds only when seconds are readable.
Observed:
5.05
